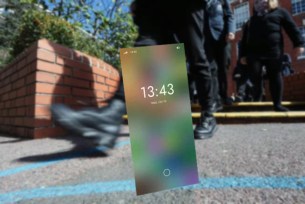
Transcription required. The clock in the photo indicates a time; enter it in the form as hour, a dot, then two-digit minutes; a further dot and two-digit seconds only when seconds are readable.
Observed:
13.43
